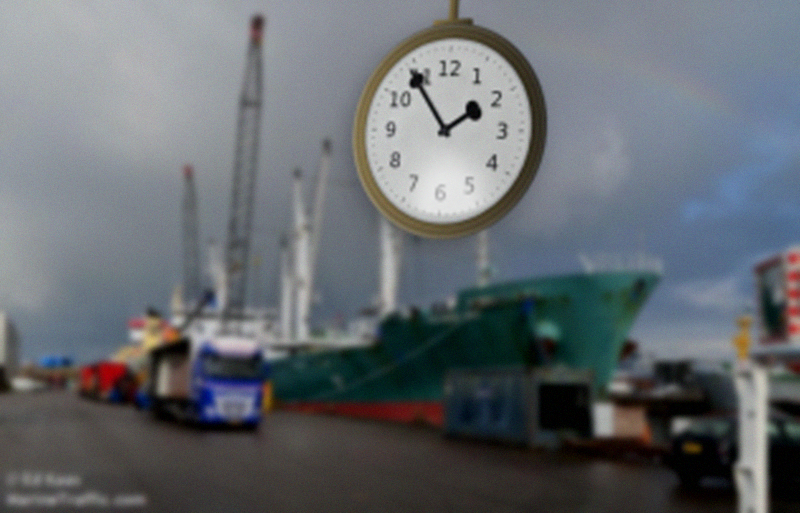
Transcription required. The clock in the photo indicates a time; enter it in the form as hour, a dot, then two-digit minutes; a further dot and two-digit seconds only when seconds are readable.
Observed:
1.54
